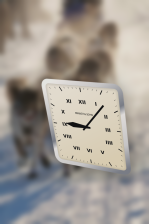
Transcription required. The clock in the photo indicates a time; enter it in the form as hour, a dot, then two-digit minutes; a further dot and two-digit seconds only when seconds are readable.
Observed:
9.07
